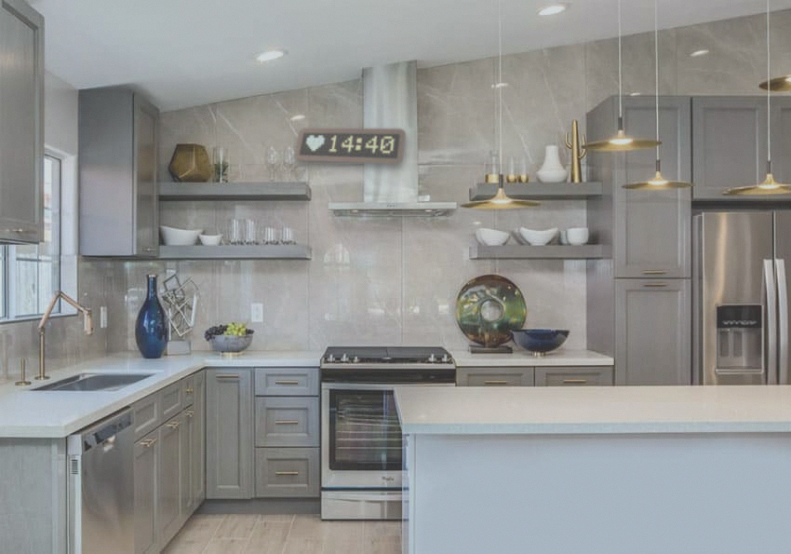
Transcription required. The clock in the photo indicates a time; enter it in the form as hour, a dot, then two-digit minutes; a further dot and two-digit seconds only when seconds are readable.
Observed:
14.40
